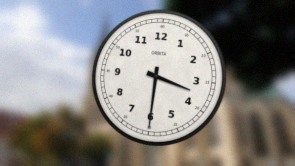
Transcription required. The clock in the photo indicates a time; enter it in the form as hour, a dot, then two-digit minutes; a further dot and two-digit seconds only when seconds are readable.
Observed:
3.30
